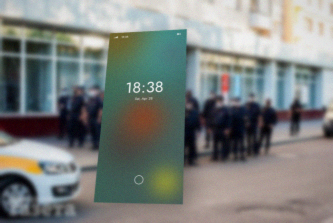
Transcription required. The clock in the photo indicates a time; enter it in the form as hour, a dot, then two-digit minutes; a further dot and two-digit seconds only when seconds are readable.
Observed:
18.38
